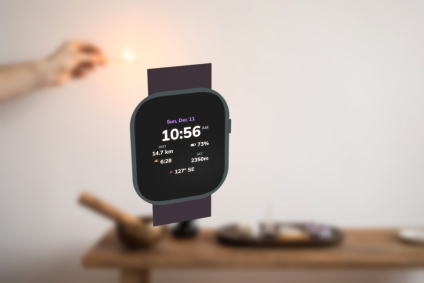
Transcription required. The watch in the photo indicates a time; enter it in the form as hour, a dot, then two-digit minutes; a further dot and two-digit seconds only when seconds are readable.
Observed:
10.56
